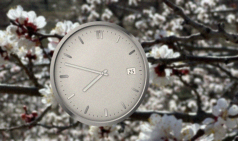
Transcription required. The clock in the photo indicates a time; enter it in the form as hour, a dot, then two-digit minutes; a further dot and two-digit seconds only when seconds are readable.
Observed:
7.48
